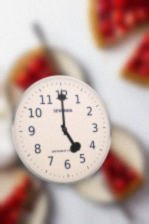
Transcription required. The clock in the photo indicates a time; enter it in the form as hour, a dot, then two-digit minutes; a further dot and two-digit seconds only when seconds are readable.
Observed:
5.00
